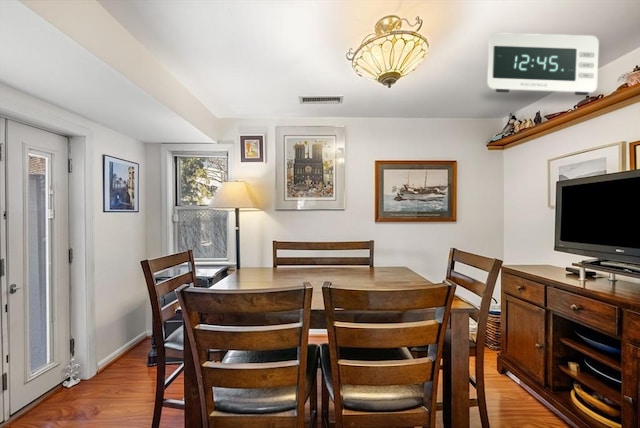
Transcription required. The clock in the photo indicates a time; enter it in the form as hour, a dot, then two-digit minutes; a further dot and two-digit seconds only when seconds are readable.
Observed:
12.45
